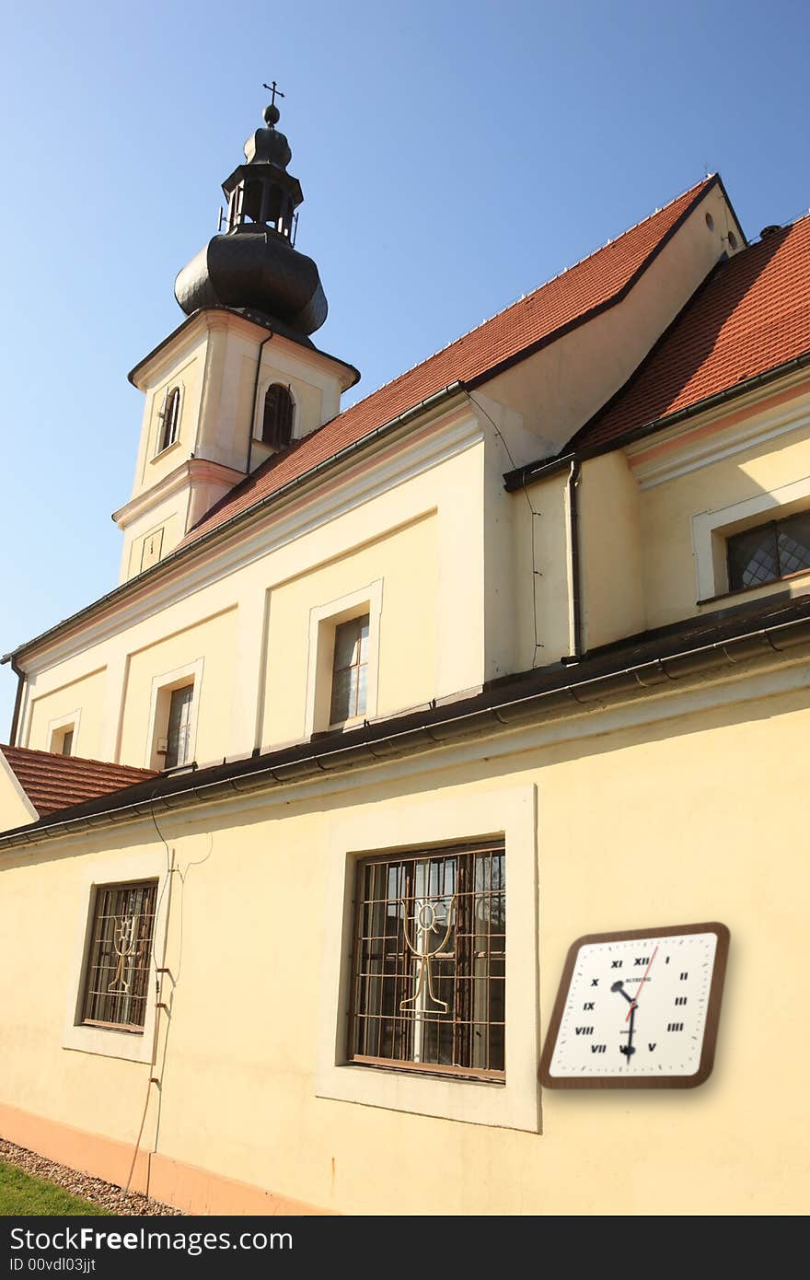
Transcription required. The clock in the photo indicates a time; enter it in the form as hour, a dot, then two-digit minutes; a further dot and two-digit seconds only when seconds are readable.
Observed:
10.29.02
